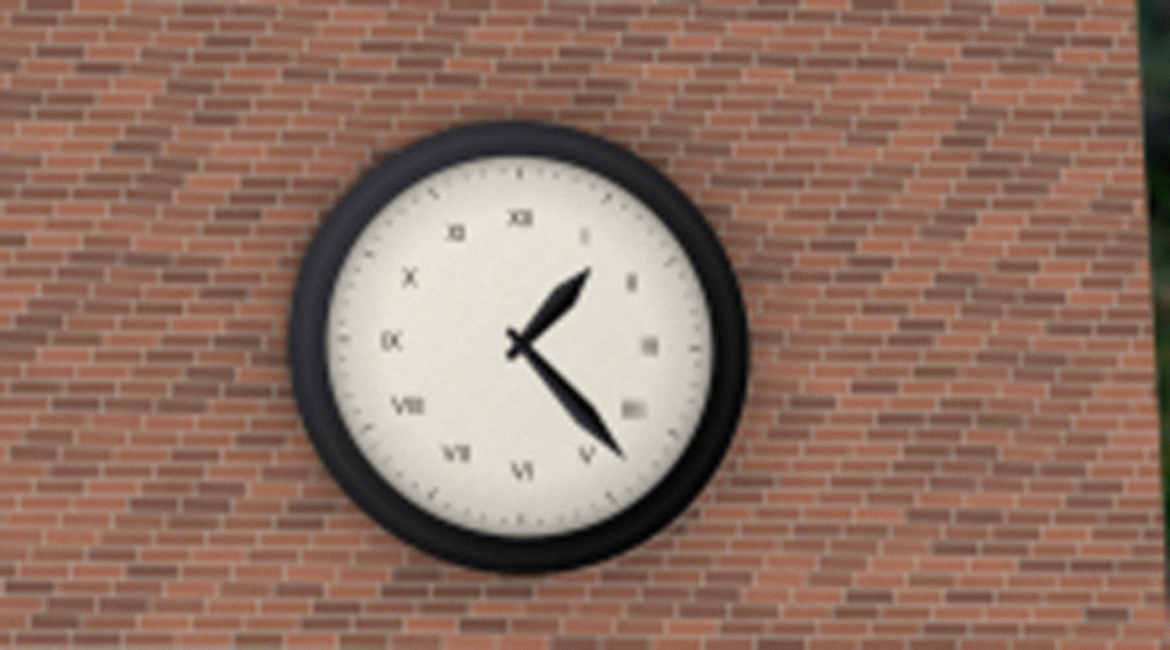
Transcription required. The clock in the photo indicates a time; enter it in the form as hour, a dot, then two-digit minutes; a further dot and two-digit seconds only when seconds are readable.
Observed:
1.23
